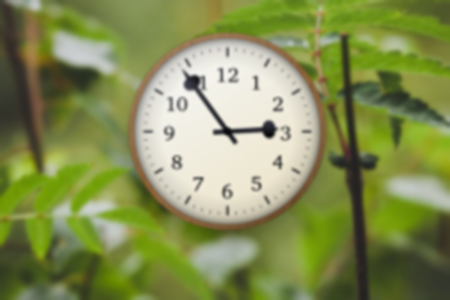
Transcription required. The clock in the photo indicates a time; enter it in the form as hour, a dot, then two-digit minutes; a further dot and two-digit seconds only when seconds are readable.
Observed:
2.54
